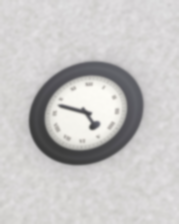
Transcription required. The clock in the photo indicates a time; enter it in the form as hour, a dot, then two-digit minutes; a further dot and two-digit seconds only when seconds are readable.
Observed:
4.48
